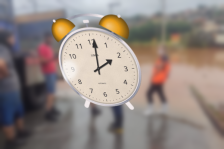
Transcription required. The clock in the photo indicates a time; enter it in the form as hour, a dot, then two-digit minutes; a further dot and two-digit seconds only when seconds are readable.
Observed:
2.01
